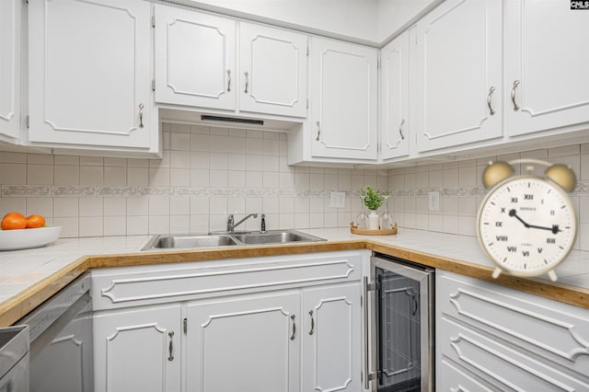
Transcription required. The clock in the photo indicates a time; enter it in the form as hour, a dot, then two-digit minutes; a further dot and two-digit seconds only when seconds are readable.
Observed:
10.16
